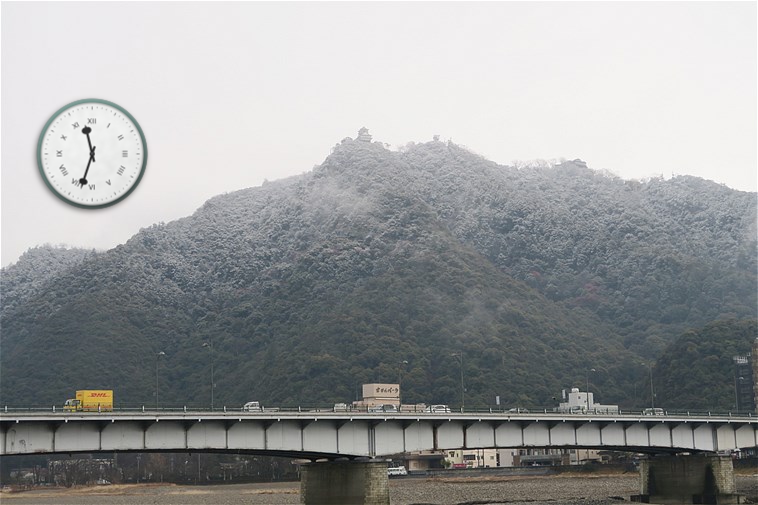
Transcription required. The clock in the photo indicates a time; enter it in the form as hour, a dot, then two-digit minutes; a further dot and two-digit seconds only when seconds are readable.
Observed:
11.33
